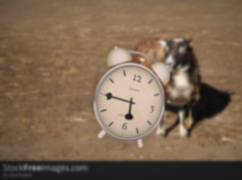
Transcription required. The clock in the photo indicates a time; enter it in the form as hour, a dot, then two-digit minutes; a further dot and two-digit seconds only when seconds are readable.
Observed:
5.45
